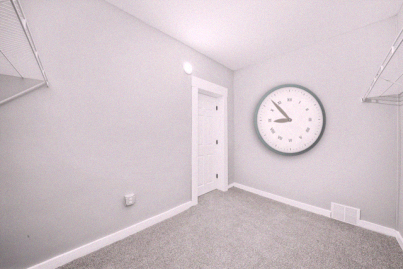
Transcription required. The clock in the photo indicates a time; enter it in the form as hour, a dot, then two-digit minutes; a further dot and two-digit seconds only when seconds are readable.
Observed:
8.53
